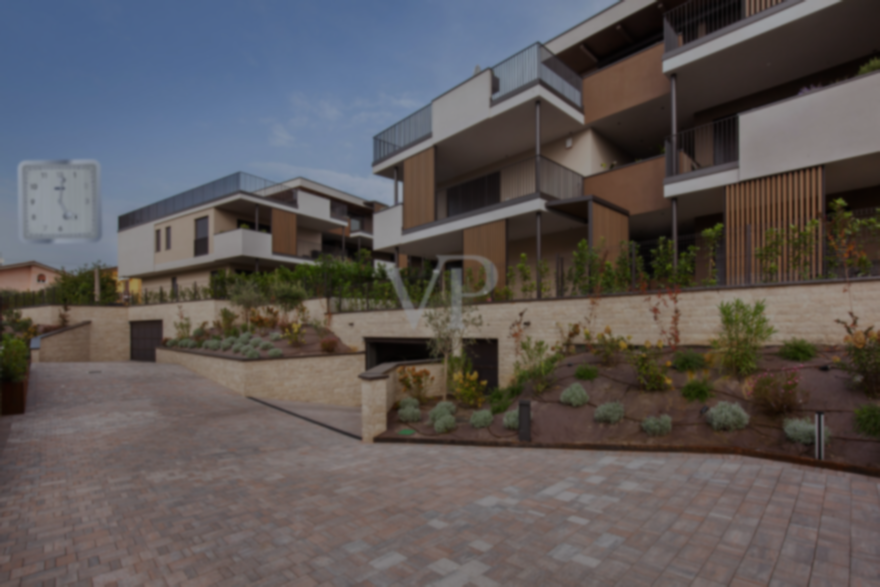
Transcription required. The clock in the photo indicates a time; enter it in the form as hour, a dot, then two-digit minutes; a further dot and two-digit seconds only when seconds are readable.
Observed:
5.01
